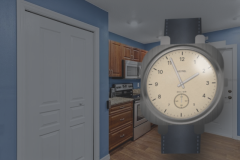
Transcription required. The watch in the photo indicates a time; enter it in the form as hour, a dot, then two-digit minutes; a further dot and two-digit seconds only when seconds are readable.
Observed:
1.56
